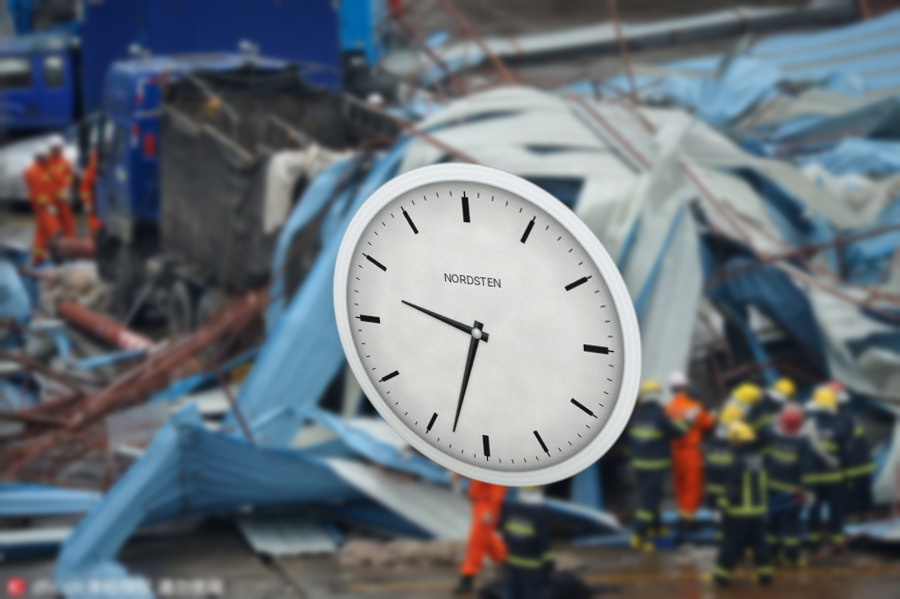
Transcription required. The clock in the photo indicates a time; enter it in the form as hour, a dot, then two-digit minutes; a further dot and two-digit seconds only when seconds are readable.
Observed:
9.33
